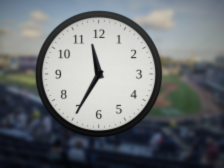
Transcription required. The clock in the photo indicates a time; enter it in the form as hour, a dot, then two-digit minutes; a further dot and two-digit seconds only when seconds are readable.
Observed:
11.35
